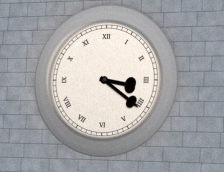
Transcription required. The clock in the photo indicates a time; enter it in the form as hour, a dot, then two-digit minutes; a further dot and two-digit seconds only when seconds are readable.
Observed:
3.21
